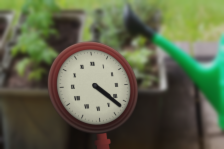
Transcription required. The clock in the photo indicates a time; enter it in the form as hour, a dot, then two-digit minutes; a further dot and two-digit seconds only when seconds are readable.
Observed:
4.22
